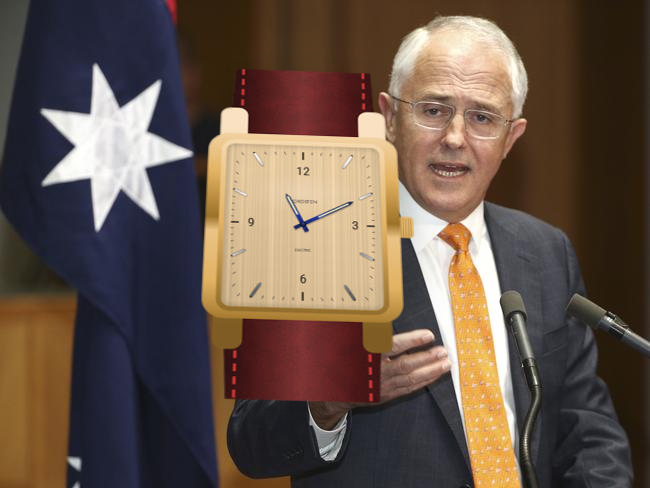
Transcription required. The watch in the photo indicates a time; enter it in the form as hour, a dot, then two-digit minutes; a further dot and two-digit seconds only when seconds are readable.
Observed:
11.10
